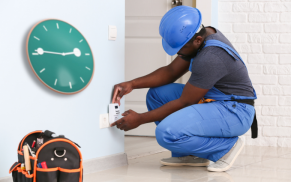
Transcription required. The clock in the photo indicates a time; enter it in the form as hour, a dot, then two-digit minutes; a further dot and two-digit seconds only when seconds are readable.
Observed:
2.46
